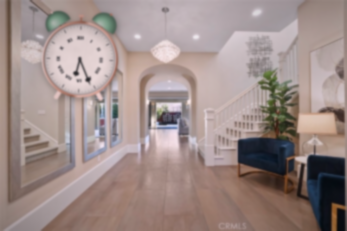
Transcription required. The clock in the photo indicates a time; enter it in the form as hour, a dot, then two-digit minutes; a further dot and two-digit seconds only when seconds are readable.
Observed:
6.26
